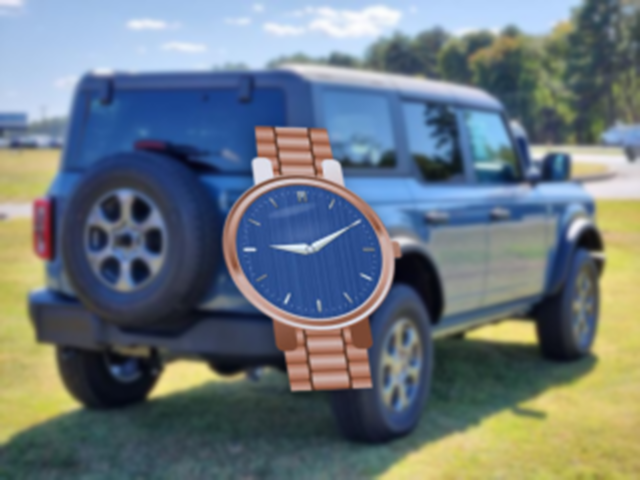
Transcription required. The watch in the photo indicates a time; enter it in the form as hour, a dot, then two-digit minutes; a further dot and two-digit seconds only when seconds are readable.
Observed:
9.10
